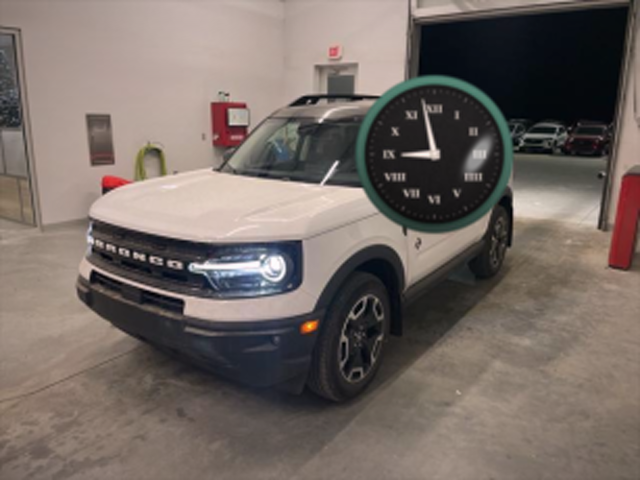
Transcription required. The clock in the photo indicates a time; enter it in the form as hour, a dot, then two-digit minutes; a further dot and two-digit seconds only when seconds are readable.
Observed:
8.58
